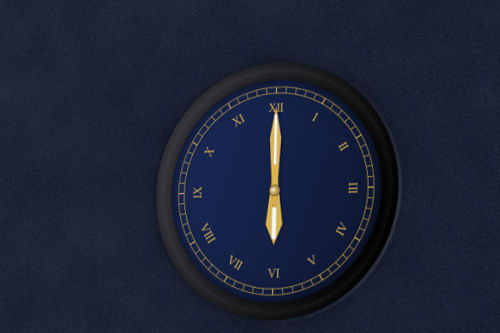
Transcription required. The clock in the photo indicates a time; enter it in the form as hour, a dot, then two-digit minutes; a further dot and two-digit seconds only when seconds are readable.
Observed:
6.00
